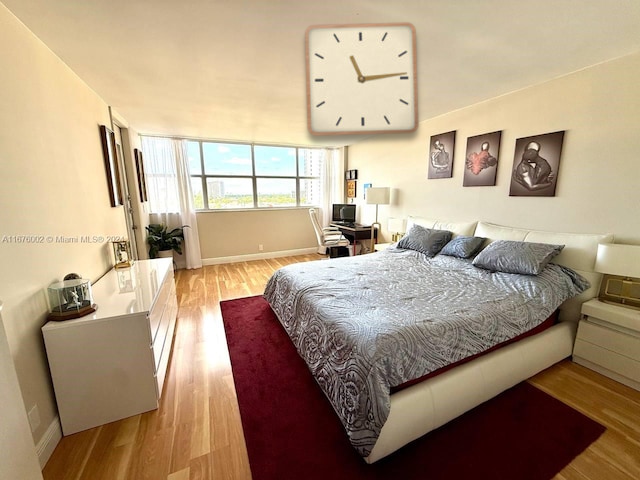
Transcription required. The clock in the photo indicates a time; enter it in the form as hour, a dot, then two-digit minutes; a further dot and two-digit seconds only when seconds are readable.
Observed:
11.14
